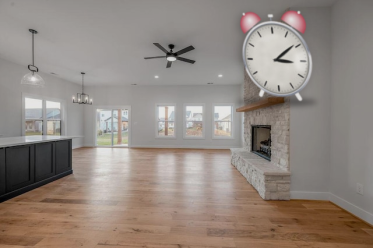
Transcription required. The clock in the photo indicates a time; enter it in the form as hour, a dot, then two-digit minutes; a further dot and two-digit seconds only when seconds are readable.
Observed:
3.09
